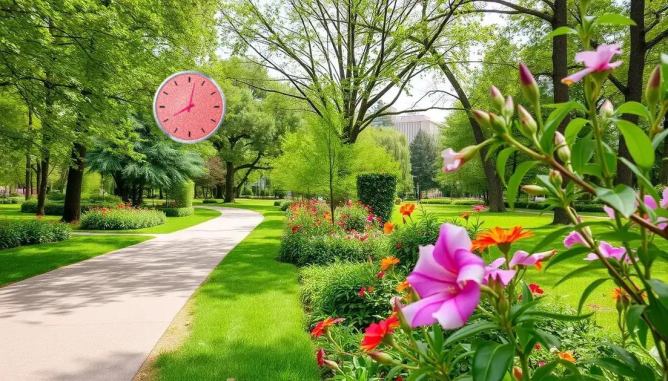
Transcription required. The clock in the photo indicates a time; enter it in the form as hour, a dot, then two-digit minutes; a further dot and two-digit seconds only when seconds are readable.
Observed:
8.02
